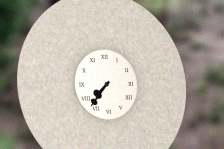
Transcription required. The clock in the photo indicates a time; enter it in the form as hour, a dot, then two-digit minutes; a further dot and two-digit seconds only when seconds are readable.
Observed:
7.37
